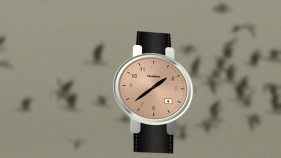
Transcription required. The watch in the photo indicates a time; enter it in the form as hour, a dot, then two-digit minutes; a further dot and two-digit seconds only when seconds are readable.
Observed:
1.38
